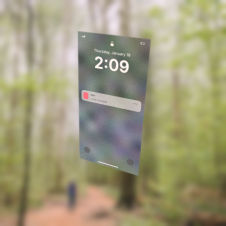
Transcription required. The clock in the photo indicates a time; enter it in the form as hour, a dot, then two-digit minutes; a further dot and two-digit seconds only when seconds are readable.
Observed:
2.09
